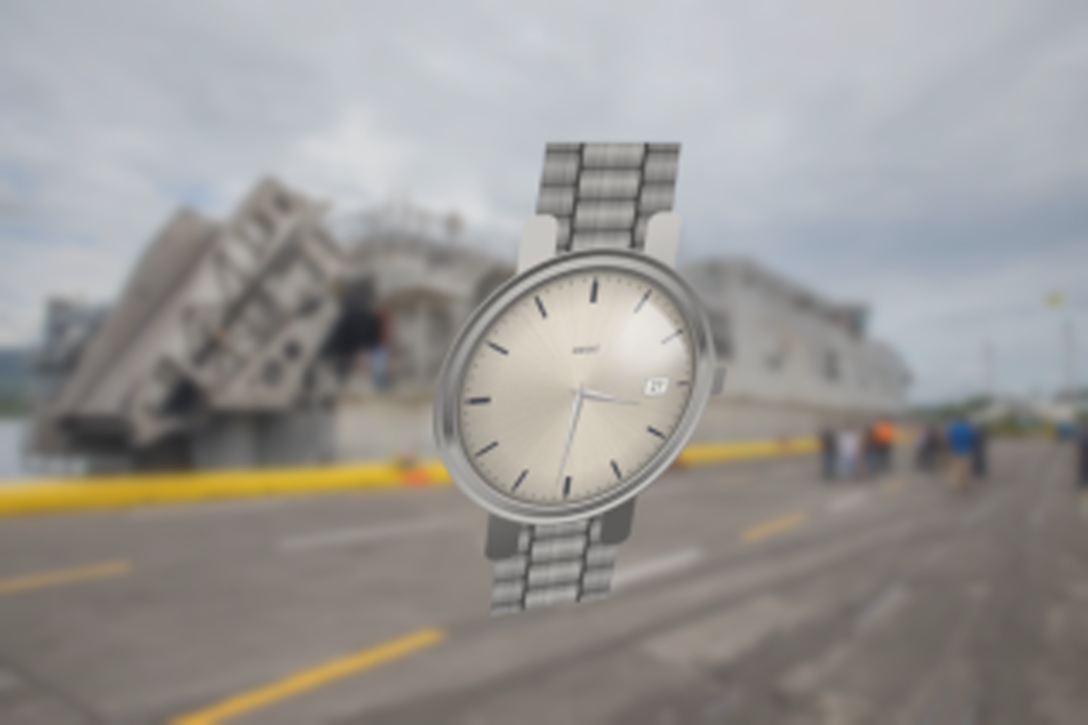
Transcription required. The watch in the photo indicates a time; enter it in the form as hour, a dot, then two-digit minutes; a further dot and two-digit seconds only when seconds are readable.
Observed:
3.31
